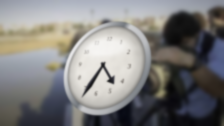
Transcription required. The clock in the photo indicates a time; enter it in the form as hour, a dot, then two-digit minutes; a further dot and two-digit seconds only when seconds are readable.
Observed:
4.34
